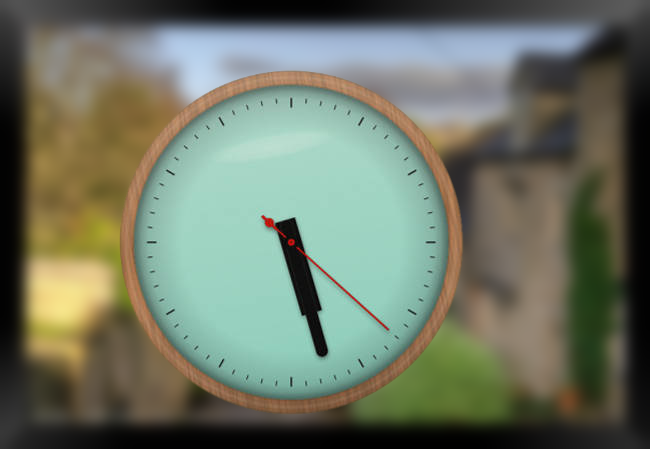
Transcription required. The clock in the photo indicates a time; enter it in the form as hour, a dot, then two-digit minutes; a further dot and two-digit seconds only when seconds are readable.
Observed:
5.27.22
